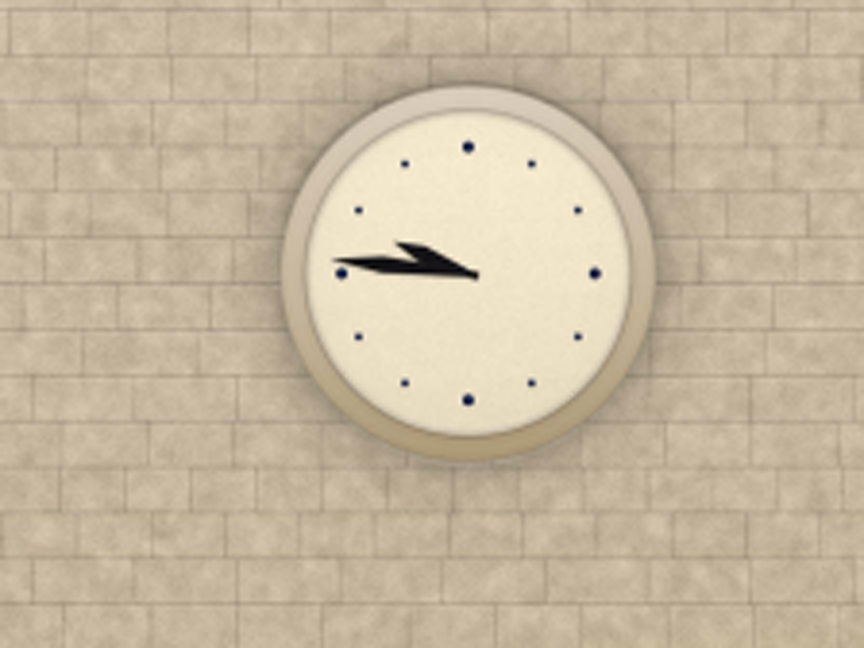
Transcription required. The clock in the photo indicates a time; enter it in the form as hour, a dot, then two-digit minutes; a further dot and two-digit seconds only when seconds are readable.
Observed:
9.46
